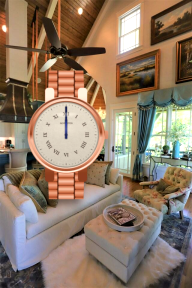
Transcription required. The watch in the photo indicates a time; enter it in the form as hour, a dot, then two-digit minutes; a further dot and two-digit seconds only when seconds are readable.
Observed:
12.00
